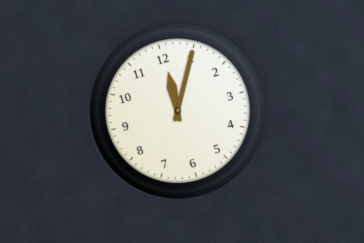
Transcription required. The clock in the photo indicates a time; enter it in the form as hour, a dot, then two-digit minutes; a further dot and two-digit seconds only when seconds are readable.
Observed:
12.05
